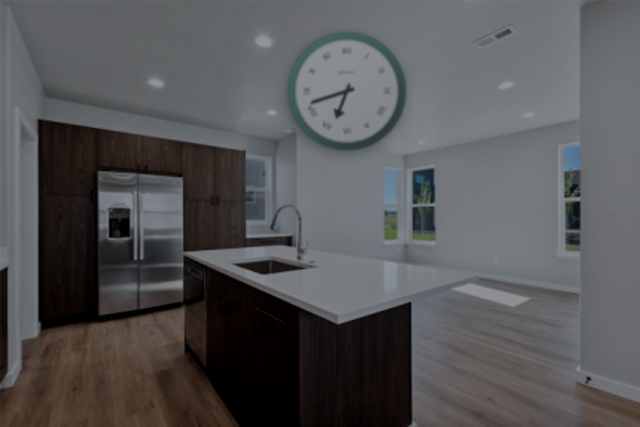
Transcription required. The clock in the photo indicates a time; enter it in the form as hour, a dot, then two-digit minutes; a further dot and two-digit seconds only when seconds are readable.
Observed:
6.42
